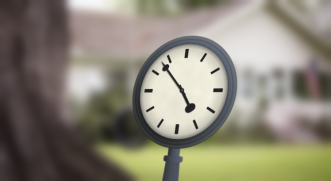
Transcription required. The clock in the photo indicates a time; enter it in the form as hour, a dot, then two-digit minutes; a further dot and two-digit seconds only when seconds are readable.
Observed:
4.53
